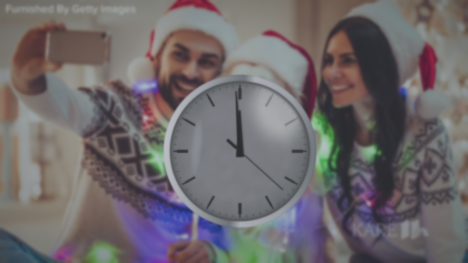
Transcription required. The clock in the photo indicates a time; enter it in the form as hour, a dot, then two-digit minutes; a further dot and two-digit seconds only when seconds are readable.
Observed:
11.59.22
